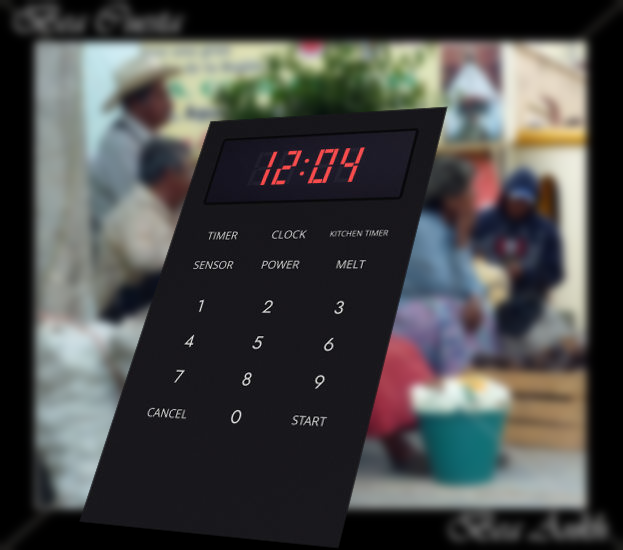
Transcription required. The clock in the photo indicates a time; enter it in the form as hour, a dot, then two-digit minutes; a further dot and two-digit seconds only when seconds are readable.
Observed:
12.04
